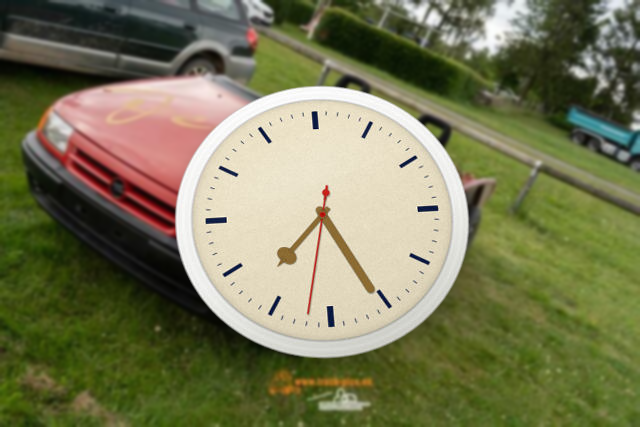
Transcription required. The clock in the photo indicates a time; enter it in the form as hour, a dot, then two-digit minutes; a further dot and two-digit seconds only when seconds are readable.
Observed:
7.25.32
